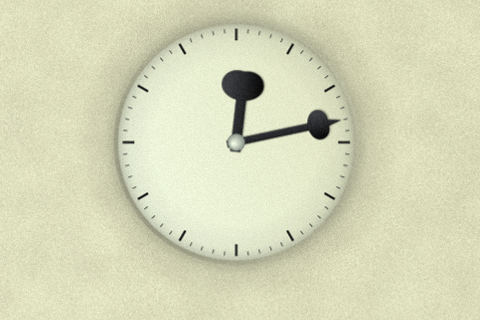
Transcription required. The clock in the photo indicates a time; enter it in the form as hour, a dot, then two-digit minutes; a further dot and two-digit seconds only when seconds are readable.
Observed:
12.13
